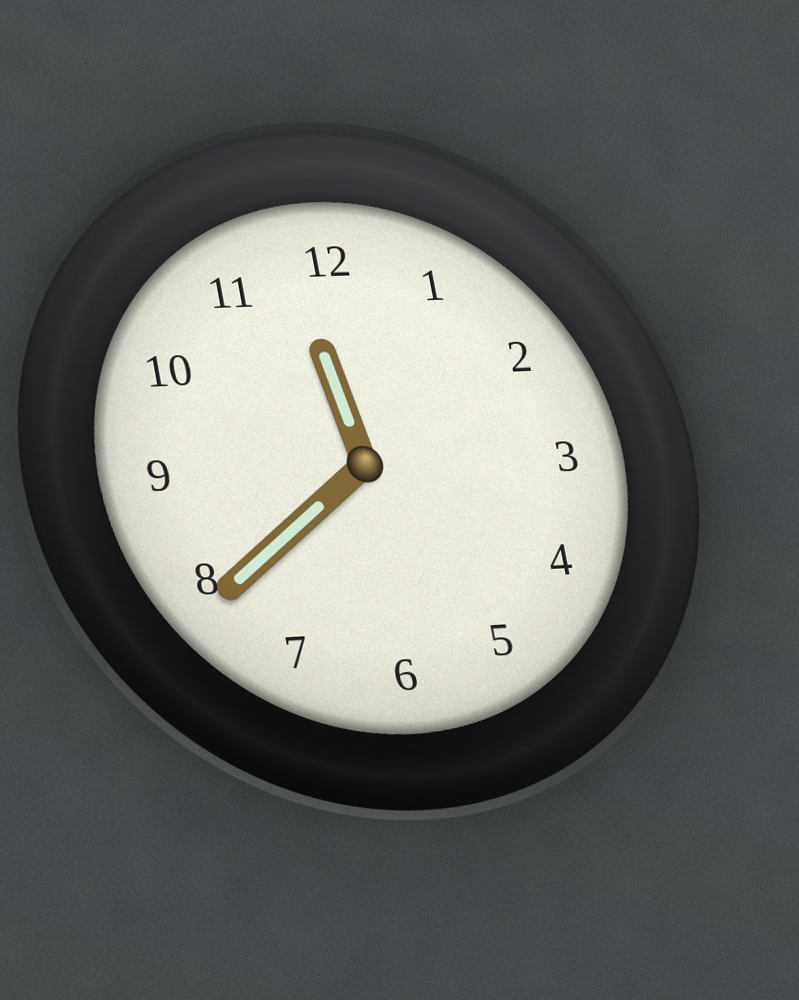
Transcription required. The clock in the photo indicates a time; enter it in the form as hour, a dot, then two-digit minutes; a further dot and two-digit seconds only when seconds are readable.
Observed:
11.39
